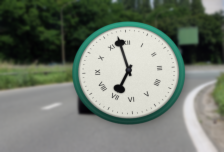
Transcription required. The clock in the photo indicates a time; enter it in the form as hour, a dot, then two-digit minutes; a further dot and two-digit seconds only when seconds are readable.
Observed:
6.58
